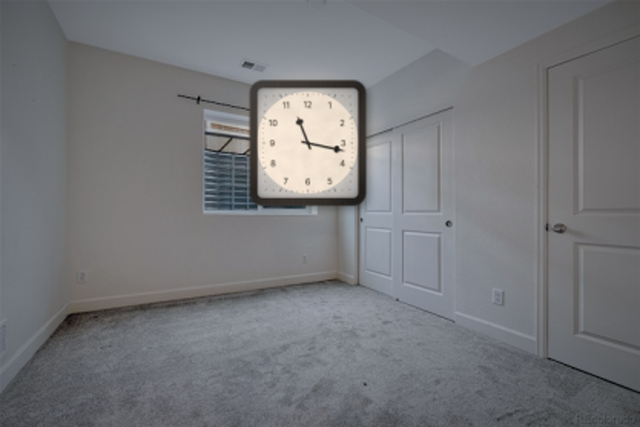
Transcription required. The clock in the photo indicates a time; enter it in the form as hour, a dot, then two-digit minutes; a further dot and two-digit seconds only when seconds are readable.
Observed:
11.17
